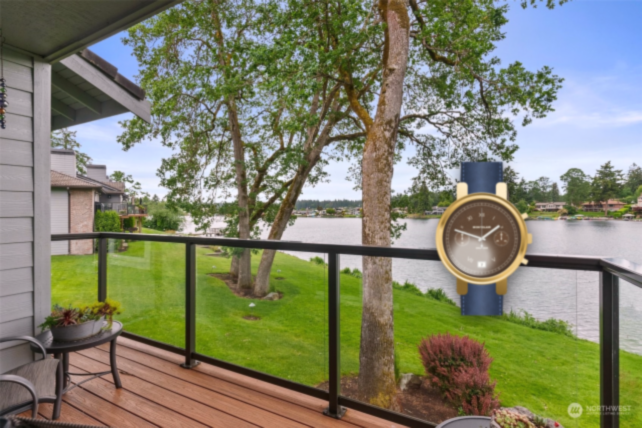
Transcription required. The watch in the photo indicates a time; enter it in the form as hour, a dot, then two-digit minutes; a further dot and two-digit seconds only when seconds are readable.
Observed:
1.48
